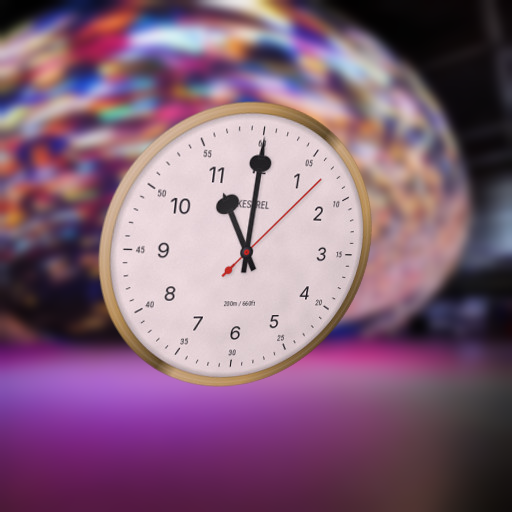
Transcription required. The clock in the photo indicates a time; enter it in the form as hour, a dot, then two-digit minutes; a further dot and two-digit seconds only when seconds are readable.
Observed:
11.00.07
